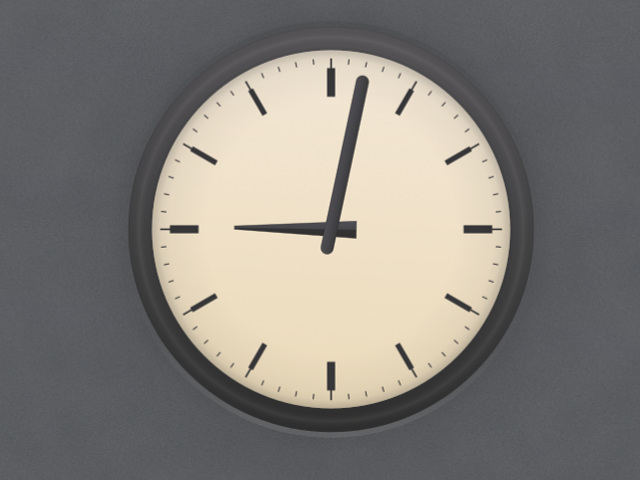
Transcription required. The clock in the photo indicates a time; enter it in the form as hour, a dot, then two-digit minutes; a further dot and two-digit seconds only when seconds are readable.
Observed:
9.02
